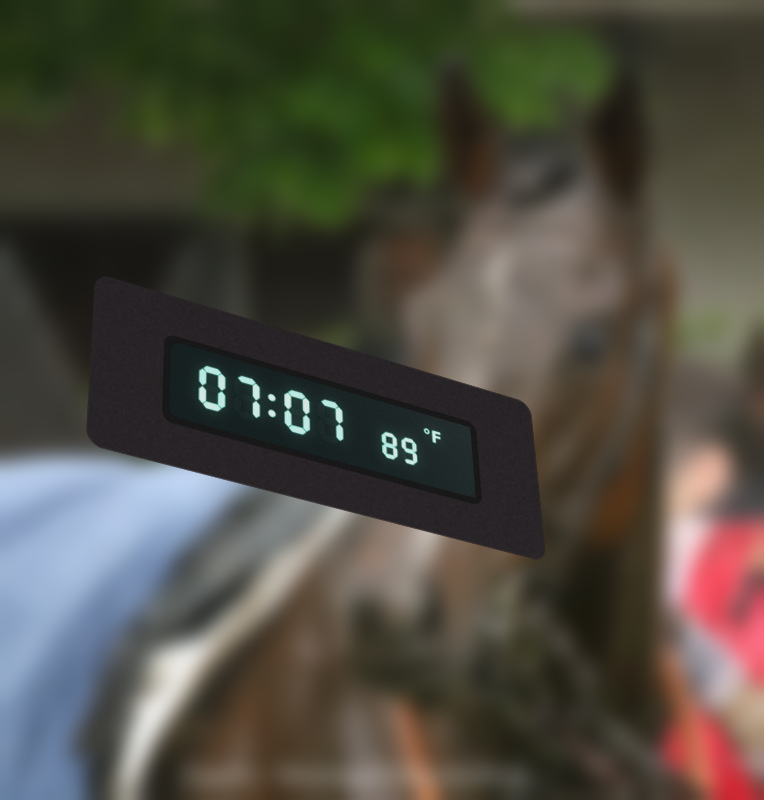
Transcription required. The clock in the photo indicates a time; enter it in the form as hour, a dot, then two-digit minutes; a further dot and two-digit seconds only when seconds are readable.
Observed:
7.07
